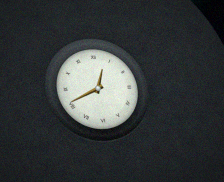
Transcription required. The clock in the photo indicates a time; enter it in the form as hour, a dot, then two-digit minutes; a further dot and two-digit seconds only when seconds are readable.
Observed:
12.41
